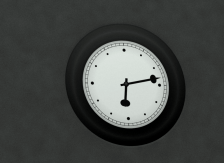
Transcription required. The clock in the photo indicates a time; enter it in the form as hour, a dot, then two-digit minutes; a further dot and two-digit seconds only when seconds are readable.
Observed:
6.13
